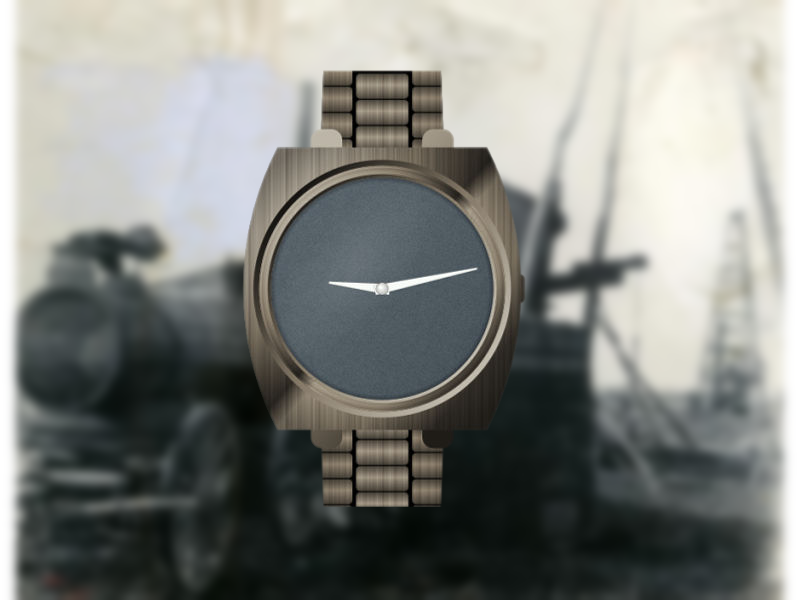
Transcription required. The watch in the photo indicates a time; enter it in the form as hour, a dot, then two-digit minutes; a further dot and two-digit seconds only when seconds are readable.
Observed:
9.13
